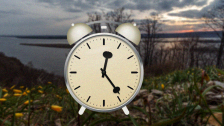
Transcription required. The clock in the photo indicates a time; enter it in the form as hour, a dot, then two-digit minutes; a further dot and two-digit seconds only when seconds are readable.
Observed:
12.24
